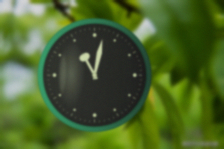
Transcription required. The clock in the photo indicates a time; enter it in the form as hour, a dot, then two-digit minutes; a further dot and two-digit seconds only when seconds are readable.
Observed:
11.02
